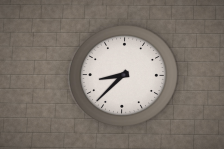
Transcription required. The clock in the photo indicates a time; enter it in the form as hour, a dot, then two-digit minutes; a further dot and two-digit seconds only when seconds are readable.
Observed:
8.37
